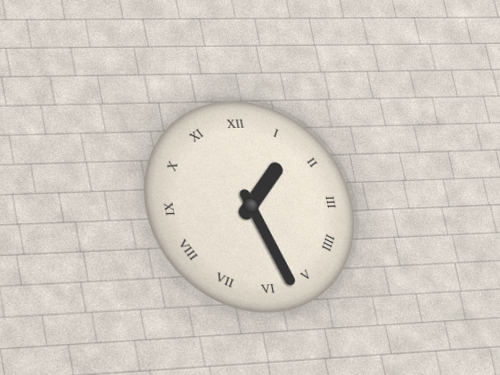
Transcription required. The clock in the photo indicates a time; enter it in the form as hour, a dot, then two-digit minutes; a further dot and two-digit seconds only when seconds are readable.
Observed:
1.27
